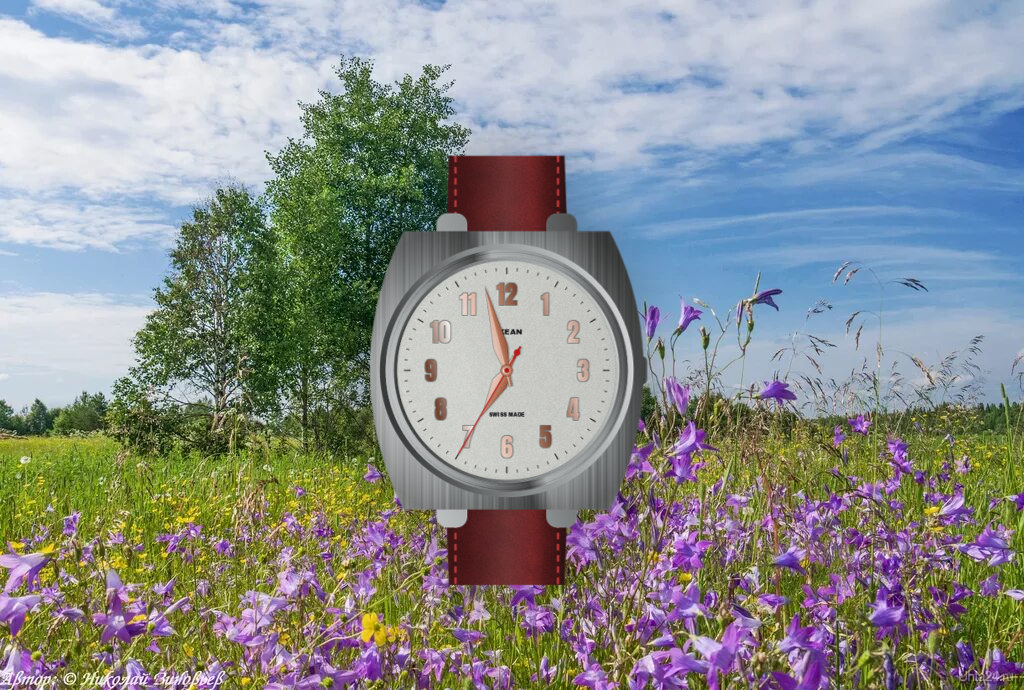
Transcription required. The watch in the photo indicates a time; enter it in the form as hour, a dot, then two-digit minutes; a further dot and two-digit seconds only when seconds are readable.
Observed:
6.57.35
